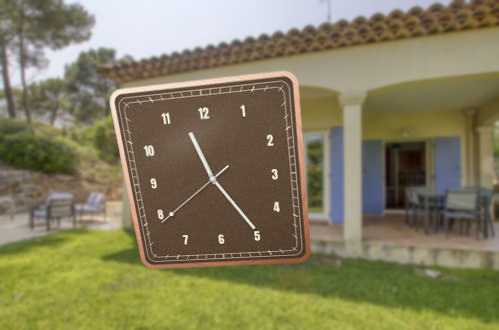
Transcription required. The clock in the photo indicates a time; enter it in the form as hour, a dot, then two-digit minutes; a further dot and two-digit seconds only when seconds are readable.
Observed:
11.24.39
